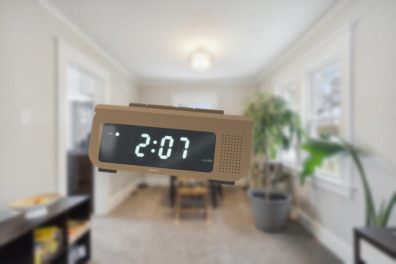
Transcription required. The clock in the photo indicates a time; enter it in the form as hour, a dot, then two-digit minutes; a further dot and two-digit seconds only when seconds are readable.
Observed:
2.07
